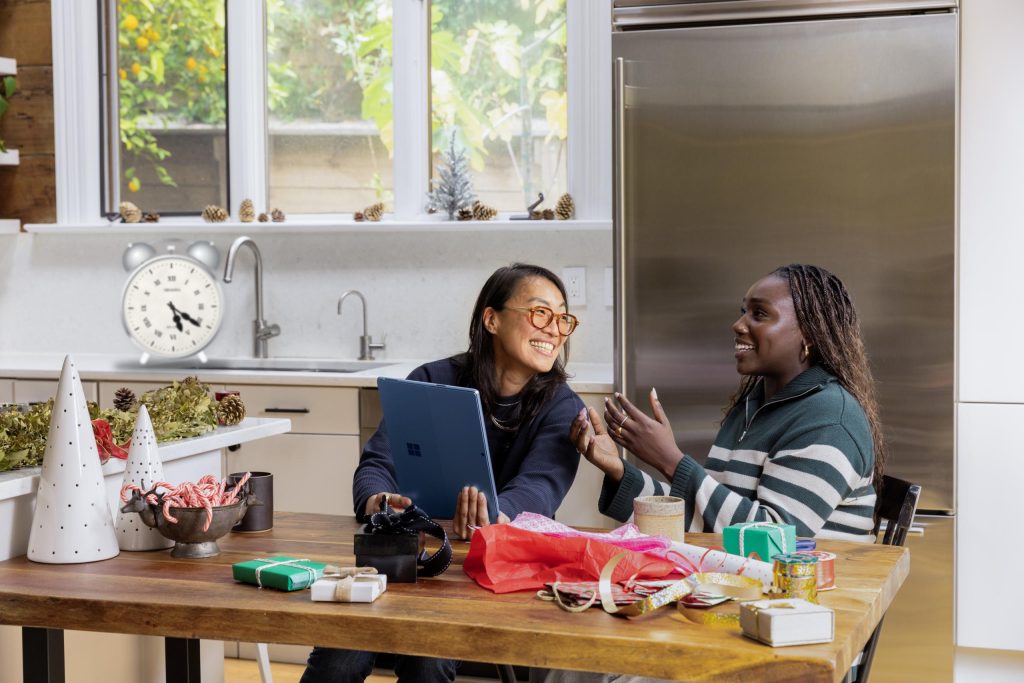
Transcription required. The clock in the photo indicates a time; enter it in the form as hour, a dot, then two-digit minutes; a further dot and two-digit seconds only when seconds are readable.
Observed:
5.21
